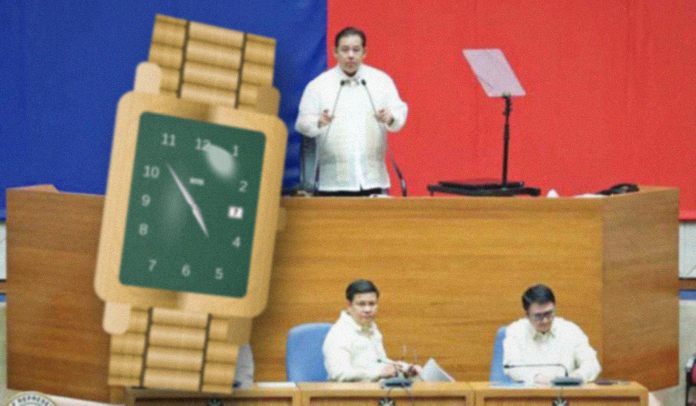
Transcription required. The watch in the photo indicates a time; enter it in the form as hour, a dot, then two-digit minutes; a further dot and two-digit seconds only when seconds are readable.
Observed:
4.53
